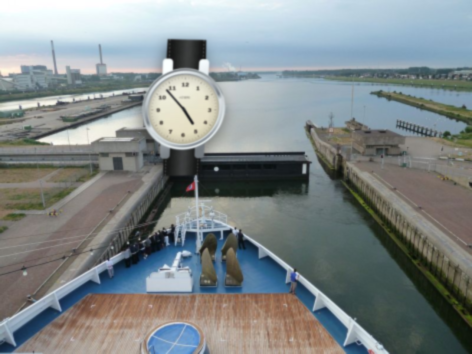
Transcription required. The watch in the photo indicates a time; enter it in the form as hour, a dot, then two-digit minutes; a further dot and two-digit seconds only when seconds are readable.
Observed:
4.53
